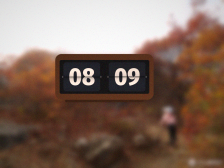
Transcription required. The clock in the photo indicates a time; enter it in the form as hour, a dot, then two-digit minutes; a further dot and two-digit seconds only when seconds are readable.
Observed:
8.09
